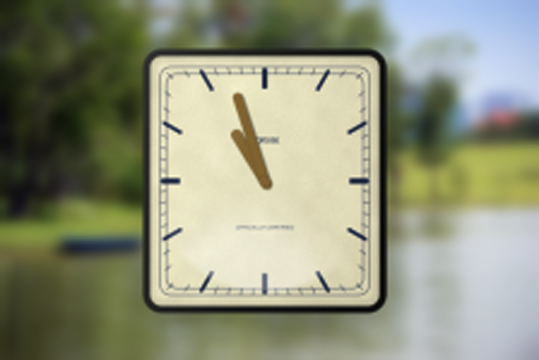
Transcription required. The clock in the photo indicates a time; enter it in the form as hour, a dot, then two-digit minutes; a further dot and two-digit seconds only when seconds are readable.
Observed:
10.57
